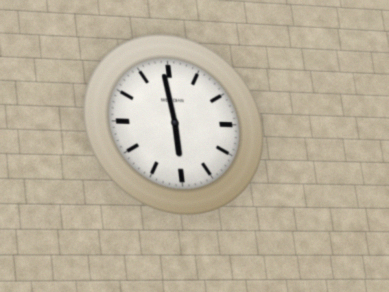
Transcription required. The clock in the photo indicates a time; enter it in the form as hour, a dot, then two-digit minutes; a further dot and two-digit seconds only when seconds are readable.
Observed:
5.59
